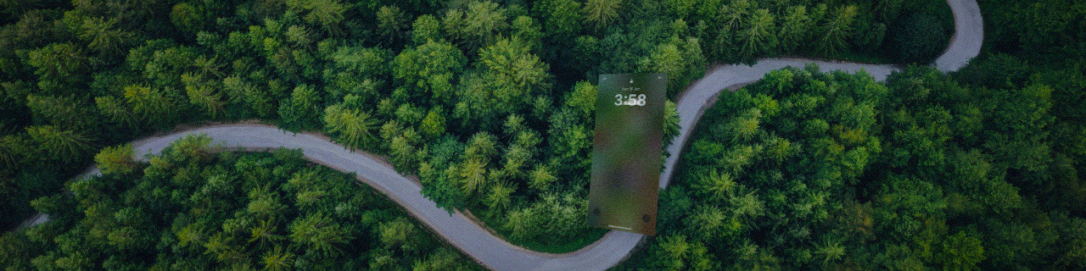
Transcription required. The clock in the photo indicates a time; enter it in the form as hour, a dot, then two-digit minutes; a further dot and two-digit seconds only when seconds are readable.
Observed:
3.58
